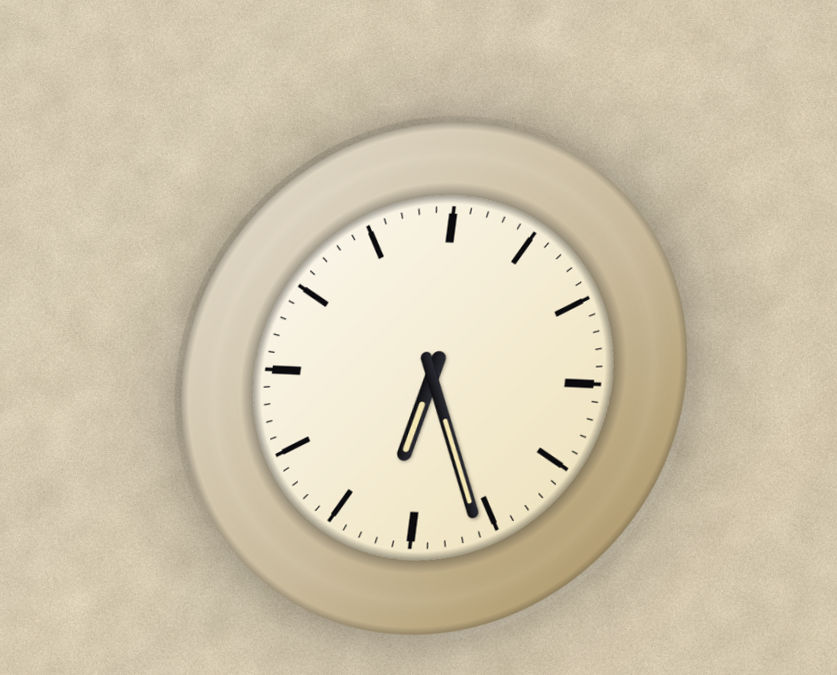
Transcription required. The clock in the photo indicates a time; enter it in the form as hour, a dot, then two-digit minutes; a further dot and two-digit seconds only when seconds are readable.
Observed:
6.26
